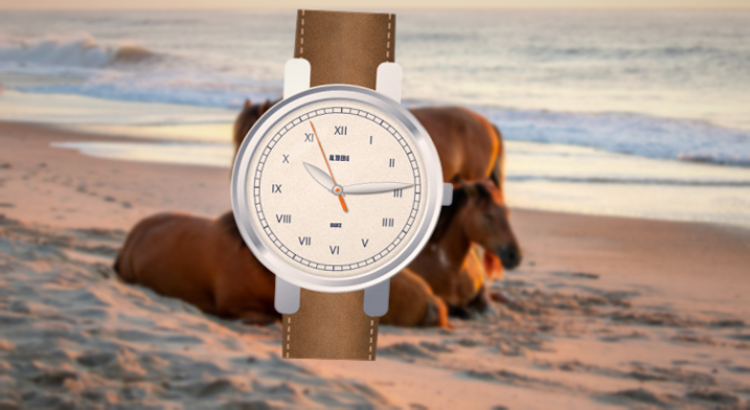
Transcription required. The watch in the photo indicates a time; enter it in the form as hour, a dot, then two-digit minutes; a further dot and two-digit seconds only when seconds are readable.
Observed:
10.13.56
